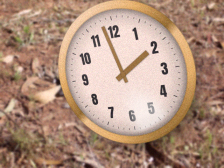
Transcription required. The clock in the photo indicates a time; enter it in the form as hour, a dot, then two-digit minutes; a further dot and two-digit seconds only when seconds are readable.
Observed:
1.58
